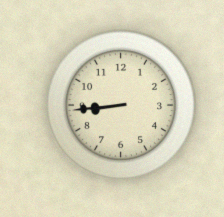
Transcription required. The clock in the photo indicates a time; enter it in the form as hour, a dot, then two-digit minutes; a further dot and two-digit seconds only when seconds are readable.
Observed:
8.44
